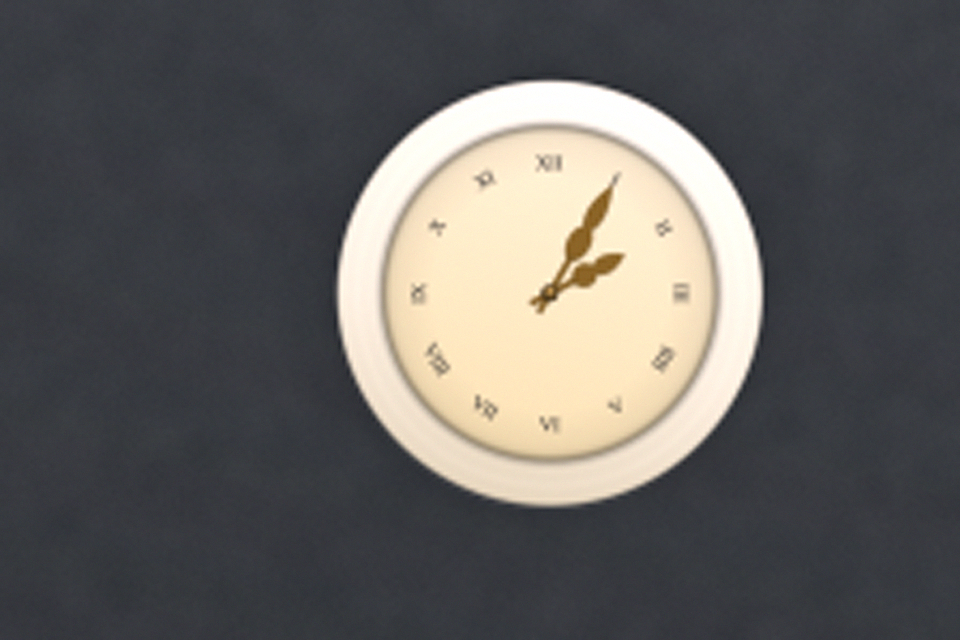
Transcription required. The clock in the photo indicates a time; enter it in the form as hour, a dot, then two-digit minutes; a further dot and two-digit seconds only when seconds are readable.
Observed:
2.05
